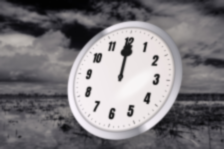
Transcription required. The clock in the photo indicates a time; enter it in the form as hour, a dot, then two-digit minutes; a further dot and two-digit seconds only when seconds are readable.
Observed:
12.00
